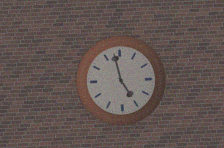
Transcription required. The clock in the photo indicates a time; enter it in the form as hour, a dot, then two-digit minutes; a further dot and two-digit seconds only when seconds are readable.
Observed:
4.58
